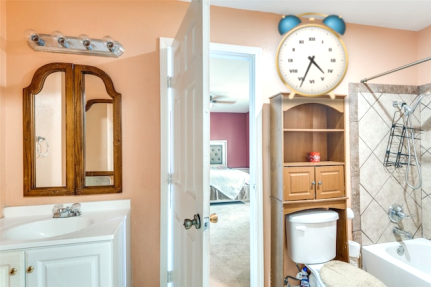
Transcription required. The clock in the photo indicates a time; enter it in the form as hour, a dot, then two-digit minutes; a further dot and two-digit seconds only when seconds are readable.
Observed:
4.34
